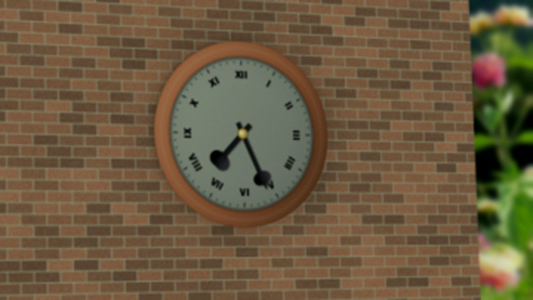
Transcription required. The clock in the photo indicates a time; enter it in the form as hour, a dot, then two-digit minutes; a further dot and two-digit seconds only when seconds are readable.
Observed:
7.26
